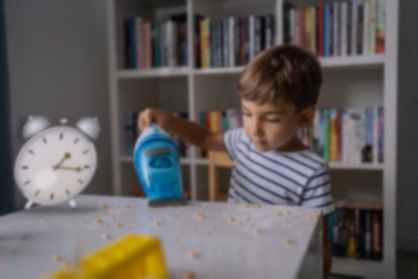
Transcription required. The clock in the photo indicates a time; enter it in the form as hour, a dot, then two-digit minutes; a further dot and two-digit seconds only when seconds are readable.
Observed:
1.16
